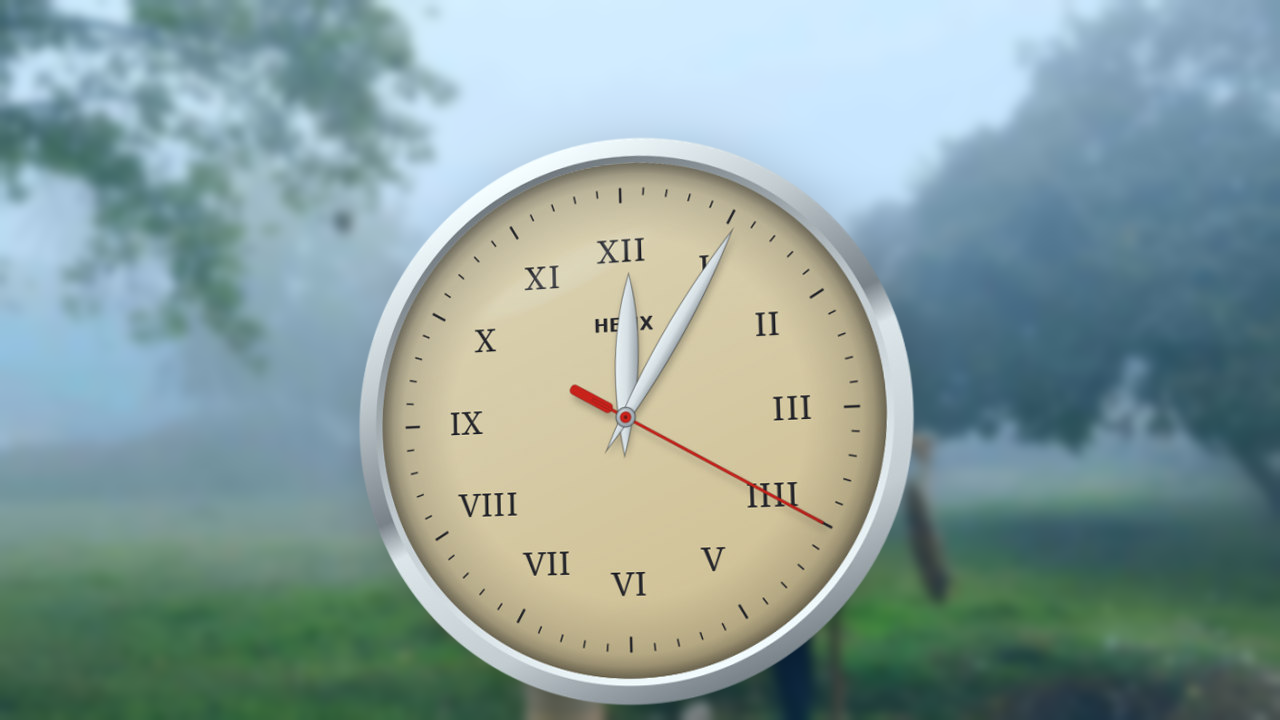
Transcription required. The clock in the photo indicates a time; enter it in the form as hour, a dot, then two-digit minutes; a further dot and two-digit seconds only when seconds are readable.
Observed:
12.05.20
